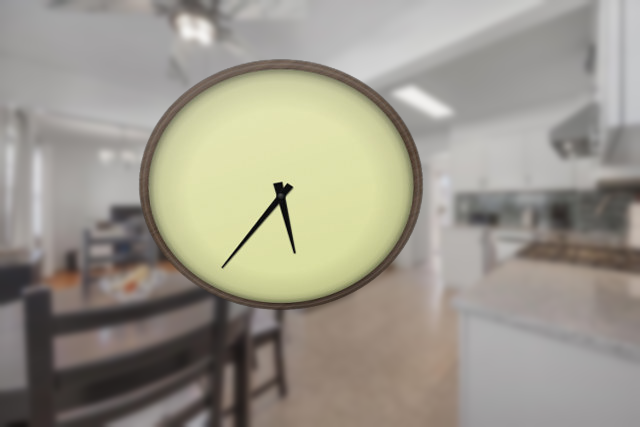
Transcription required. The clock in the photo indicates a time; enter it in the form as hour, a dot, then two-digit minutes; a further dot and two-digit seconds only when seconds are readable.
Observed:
5.36
